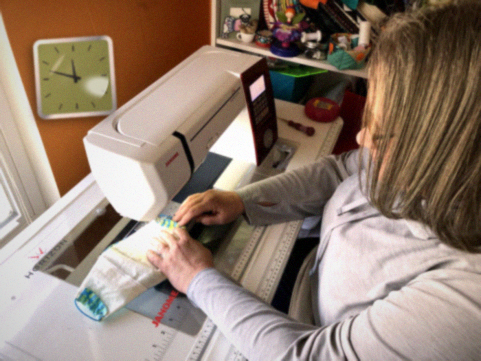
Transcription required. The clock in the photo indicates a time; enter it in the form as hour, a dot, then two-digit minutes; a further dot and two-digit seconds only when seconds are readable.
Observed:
11.48
